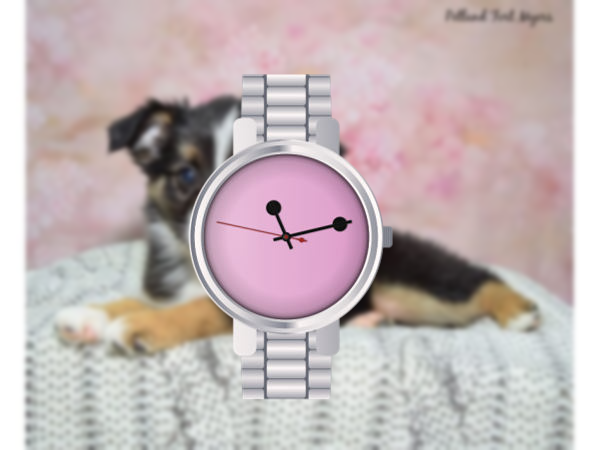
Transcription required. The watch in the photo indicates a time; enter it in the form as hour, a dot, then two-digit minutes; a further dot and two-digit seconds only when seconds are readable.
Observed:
11.12.47
